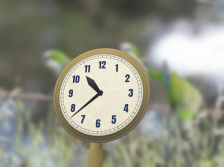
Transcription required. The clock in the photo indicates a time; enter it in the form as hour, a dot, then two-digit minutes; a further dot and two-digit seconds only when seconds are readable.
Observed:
10.38
